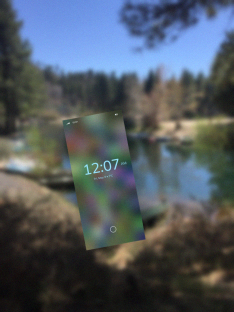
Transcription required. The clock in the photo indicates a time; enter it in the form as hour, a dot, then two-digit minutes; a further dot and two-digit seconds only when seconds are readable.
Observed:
12.07
